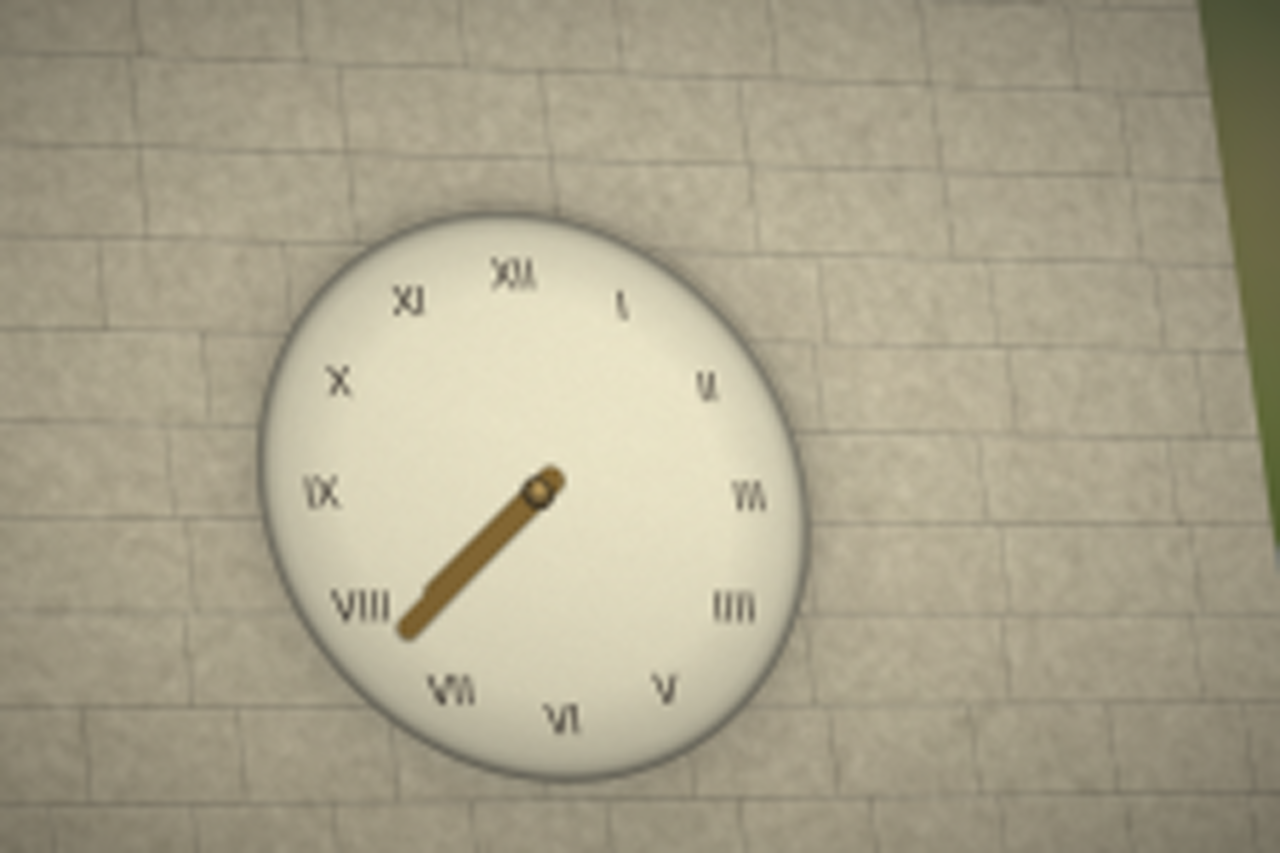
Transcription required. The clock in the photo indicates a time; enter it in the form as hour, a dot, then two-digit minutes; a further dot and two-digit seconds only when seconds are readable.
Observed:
7.38
